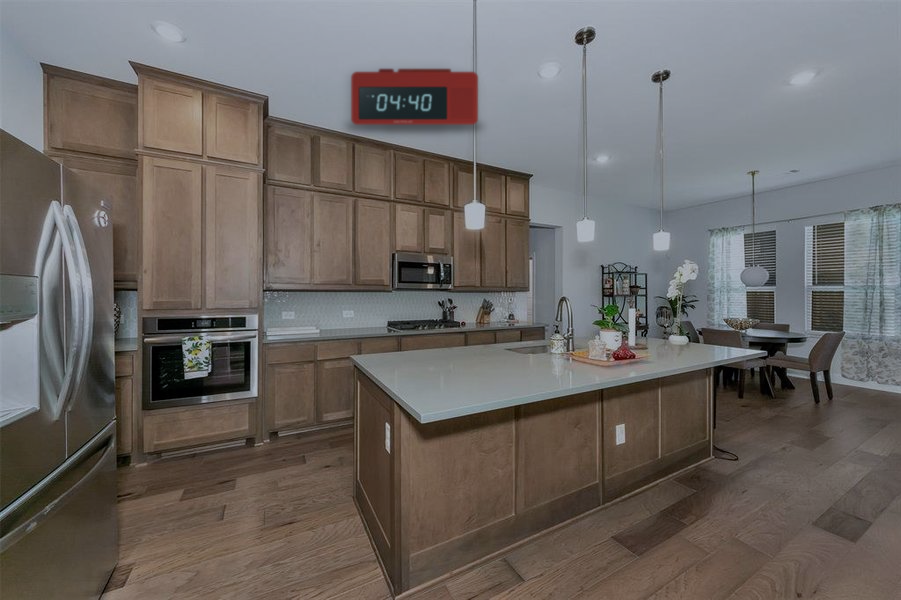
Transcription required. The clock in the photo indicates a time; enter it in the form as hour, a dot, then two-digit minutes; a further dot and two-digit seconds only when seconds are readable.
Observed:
4.40
